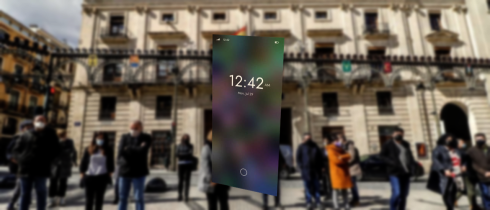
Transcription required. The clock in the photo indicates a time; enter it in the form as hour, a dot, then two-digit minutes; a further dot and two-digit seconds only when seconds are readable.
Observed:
12.42
